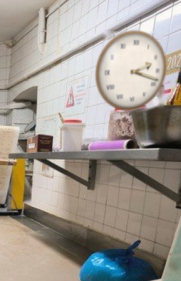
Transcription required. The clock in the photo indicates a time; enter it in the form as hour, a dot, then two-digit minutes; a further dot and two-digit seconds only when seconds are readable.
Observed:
2.18
